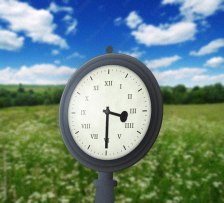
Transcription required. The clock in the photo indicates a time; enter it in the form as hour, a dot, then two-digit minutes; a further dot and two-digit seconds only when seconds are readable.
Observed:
3.30
